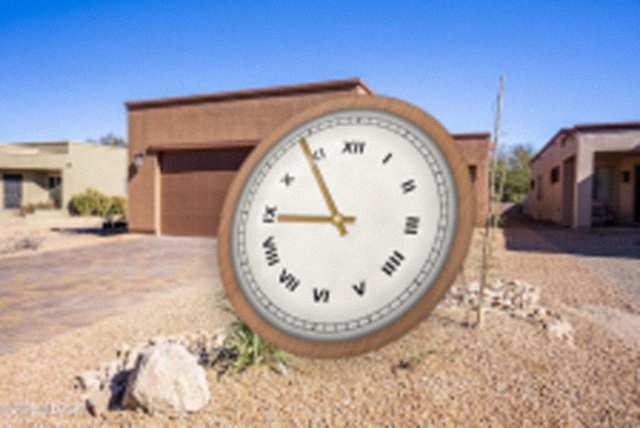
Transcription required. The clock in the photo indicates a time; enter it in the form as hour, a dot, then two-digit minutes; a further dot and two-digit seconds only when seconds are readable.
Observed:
8.54
